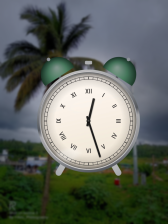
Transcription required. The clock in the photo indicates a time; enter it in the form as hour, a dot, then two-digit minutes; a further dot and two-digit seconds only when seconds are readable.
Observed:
12.27
